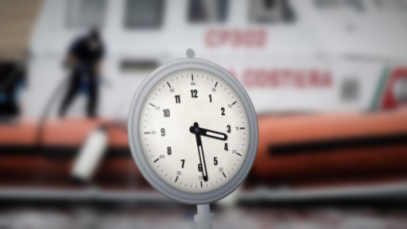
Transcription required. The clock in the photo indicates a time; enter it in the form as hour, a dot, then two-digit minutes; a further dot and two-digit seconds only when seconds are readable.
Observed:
3.29
